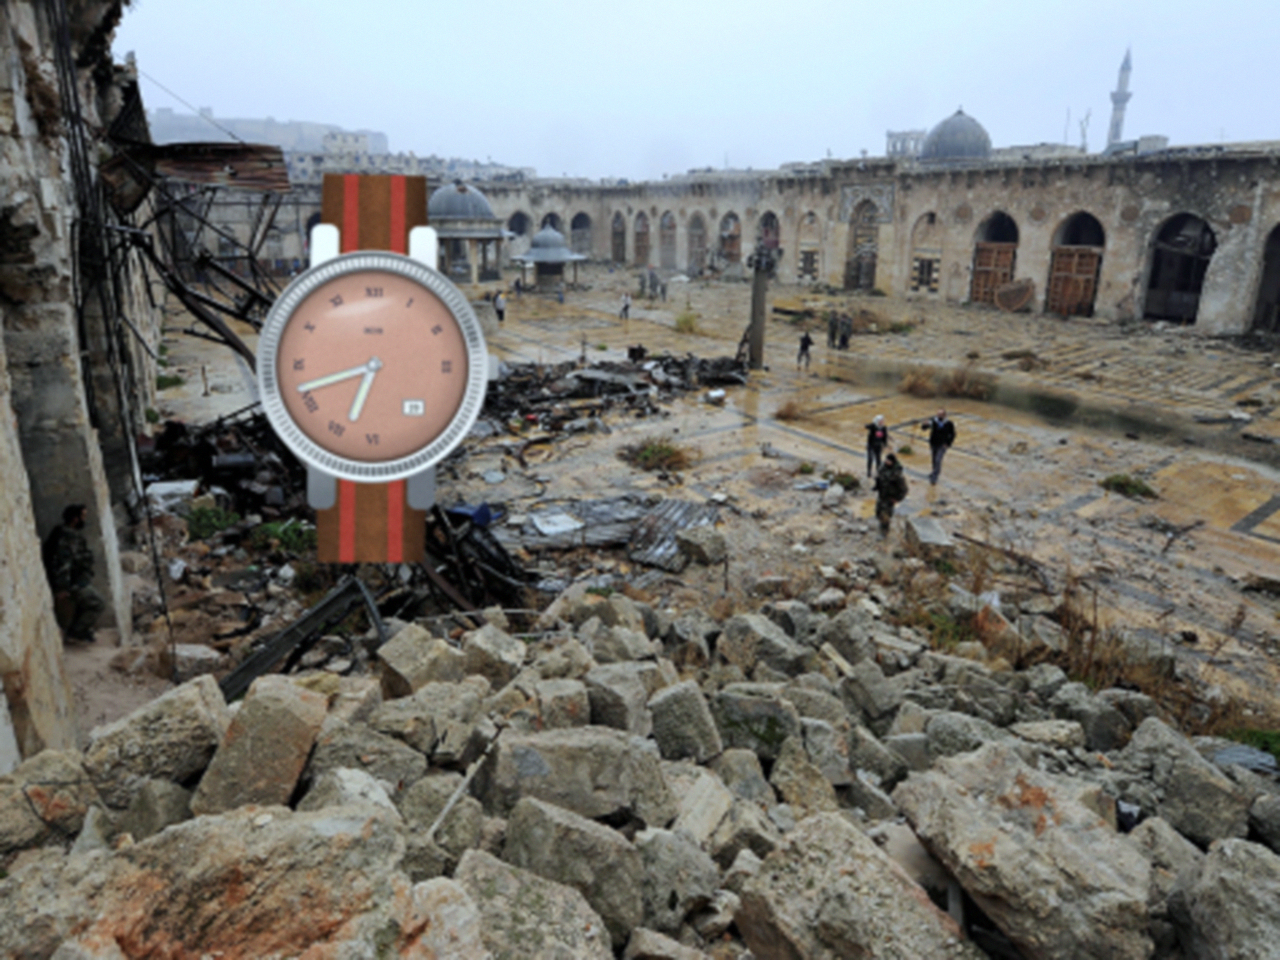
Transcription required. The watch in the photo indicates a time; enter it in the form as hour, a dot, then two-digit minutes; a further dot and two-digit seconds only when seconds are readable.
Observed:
6.42
